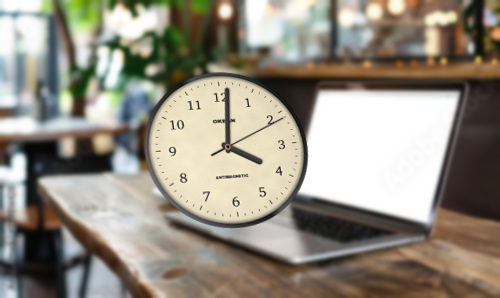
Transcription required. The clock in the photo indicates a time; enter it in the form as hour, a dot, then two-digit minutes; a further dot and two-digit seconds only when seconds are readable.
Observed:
4.01.11
